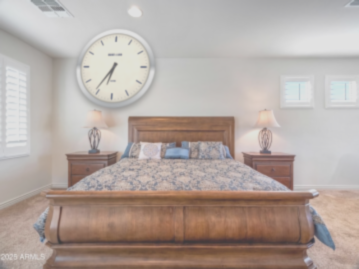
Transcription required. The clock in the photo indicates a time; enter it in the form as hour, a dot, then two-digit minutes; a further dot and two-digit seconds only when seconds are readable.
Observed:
6.36
